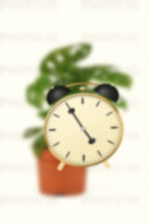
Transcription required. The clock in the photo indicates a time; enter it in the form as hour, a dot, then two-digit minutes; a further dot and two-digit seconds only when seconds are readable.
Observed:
4.55
